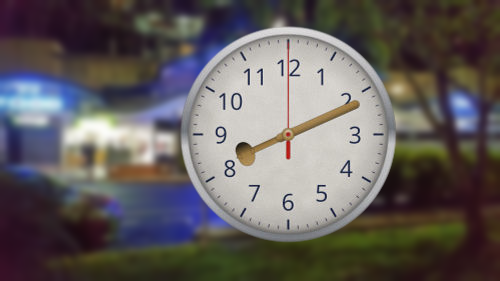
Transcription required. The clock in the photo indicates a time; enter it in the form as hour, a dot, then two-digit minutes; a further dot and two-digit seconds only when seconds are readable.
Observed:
8.11.00
